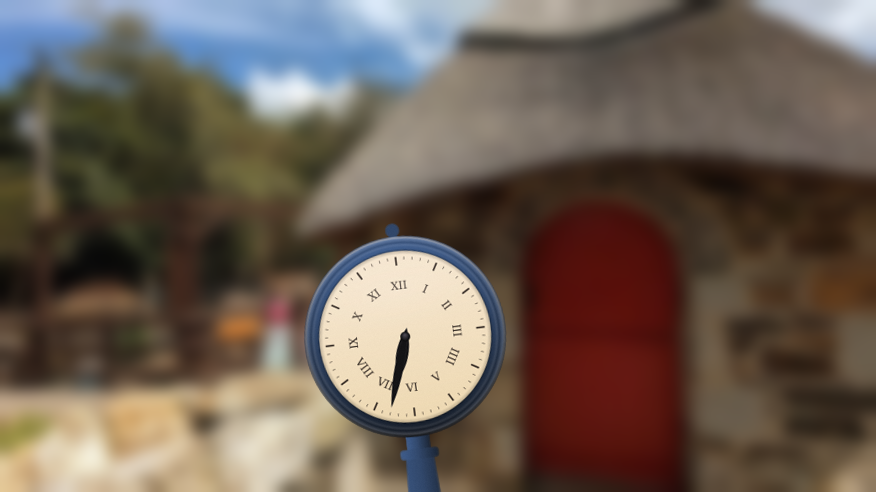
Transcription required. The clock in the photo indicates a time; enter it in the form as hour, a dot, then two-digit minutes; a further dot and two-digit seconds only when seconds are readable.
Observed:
6.33
